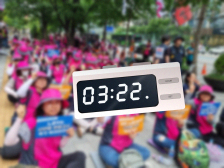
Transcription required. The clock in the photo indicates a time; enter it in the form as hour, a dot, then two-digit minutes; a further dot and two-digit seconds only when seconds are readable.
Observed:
3.22
